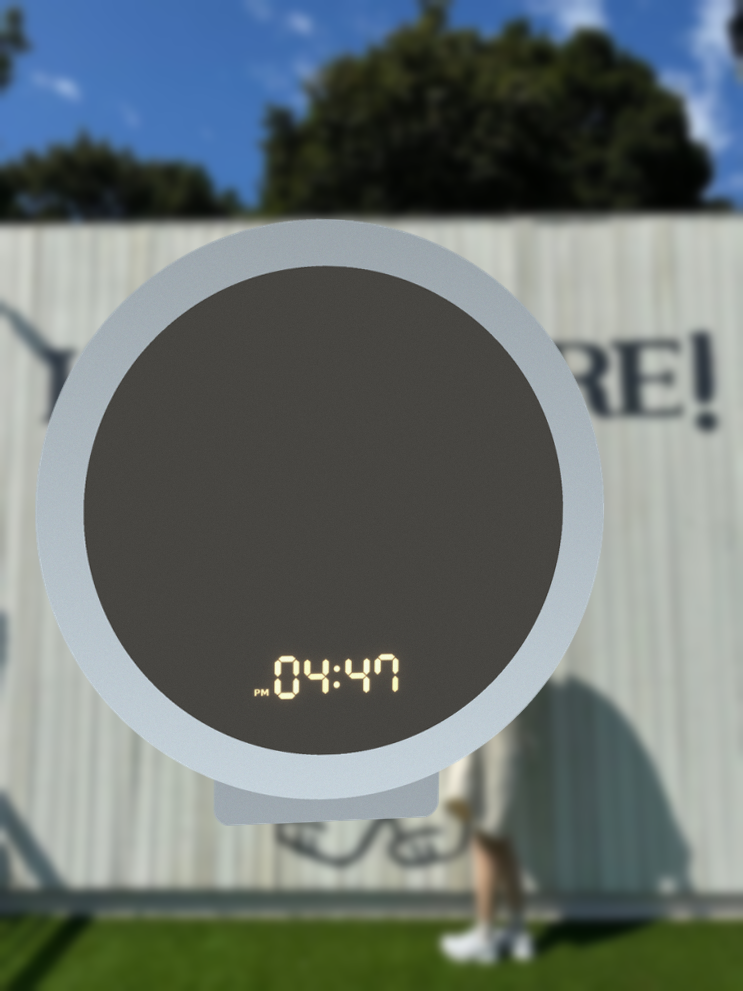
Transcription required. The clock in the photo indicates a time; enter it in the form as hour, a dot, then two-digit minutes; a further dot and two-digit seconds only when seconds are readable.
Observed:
4.47
